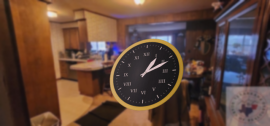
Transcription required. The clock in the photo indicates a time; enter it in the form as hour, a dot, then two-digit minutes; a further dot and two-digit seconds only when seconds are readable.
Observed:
1.11
